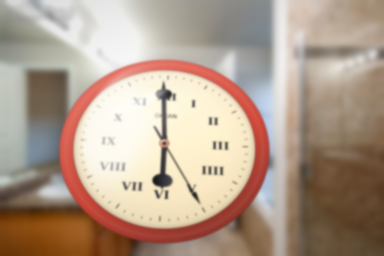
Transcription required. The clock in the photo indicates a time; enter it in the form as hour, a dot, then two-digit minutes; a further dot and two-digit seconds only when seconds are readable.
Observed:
5.59.25
